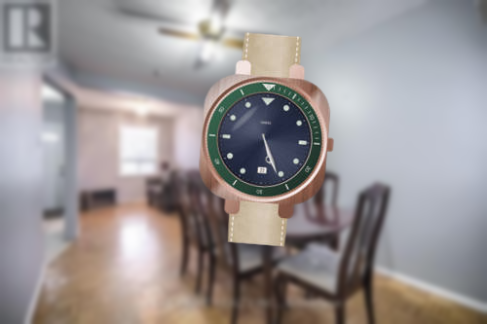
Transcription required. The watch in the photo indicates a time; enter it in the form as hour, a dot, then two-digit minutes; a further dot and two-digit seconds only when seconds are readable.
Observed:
5.26
